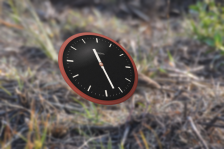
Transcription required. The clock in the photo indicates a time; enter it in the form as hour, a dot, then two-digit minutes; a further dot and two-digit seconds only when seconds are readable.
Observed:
11.27
